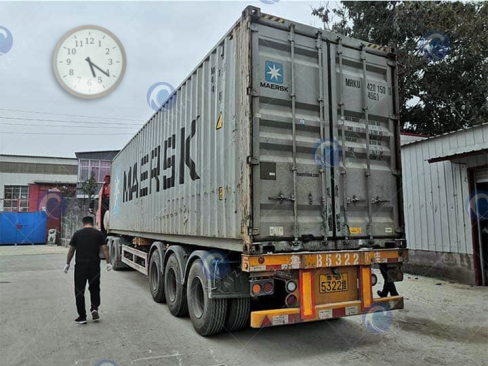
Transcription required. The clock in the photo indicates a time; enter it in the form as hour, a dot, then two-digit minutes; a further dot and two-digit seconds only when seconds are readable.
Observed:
5.21
